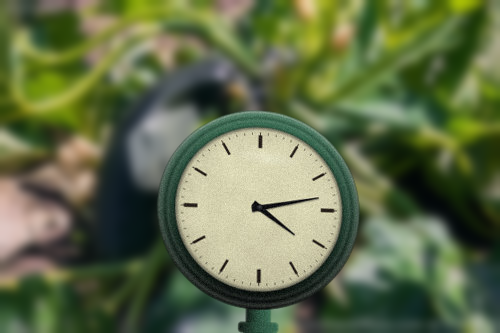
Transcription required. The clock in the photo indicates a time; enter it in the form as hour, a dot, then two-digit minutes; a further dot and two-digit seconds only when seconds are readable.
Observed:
4.13
